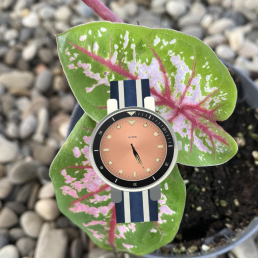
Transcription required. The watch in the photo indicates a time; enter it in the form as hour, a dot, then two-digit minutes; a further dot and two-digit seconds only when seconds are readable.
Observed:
5.26
